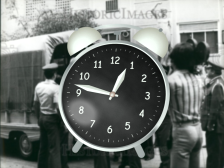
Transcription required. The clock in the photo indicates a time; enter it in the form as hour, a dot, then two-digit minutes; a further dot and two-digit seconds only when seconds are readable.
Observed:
12.47
